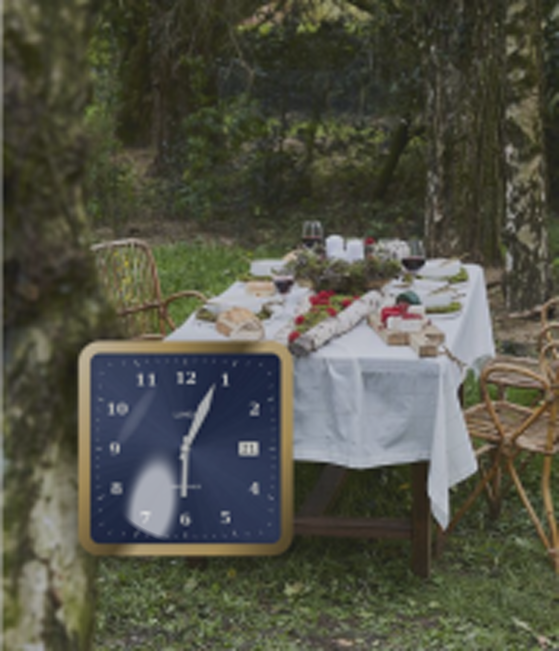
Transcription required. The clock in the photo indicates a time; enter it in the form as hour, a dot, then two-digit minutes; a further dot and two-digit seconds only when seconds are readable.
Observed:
6.04
